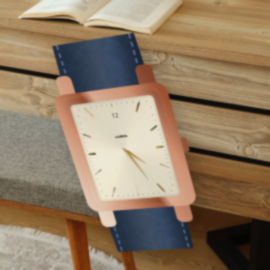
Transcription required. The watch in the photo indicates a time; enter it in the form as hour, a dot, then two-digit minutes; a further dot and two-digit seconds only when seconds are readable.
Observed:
4.26
